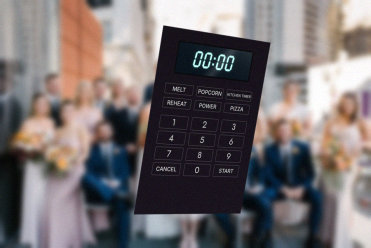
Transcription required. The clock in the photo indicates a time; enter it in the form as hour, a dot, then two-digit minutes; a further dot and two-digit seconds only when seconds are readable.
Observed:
0.00
